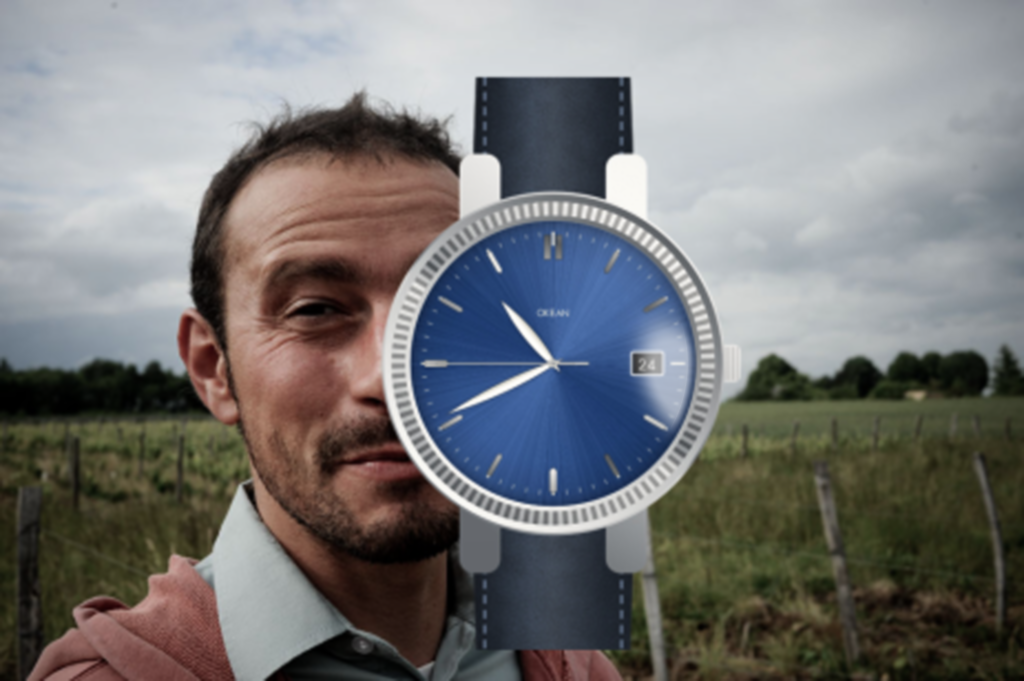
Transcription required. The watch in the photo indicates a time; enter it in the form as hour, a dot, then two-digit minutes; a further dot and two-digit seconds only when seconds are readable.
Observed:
10.40.45
